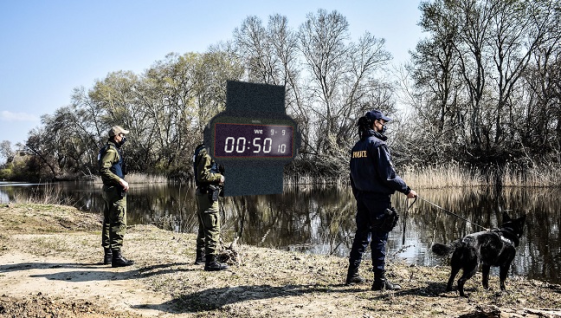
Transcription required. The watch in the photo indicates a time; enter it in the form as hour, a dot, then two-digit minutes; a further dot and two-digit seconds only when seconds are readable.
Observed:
0.50.10
